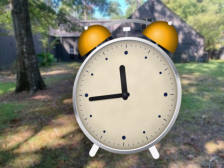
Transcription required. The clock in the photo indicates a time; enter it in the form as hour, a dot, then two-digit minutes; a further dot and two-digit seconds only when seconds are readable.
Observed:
11.44
